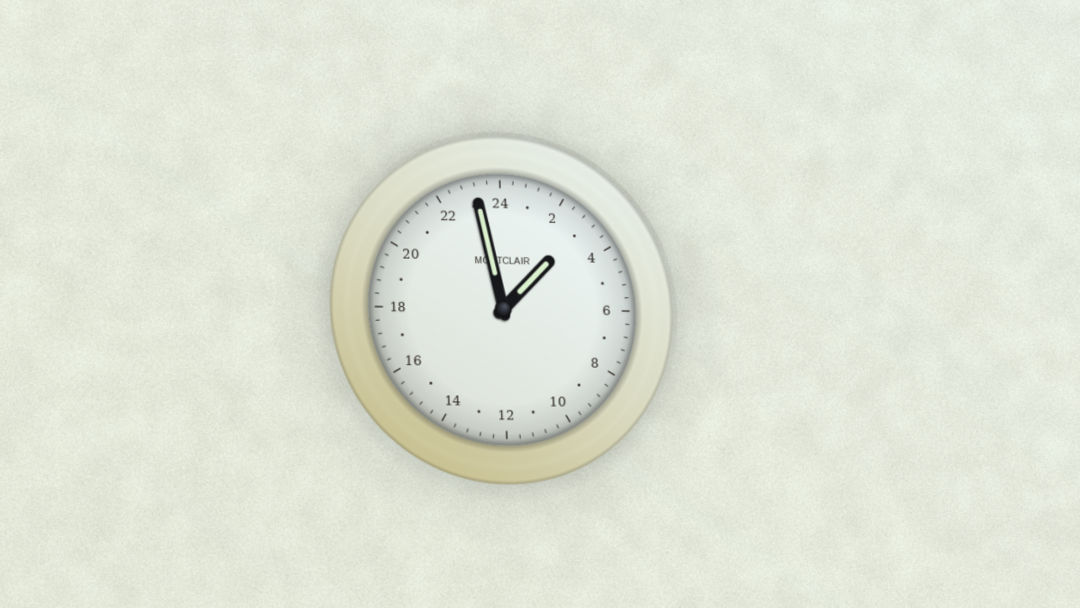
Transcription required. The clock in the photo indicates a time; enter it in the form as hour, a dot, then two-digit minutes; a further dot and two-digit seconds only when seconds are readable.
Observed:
2.58
